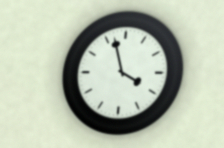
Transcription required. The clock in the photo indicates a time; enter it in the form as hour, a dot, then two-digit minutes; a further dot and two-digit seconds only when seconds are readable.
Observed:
3.57
